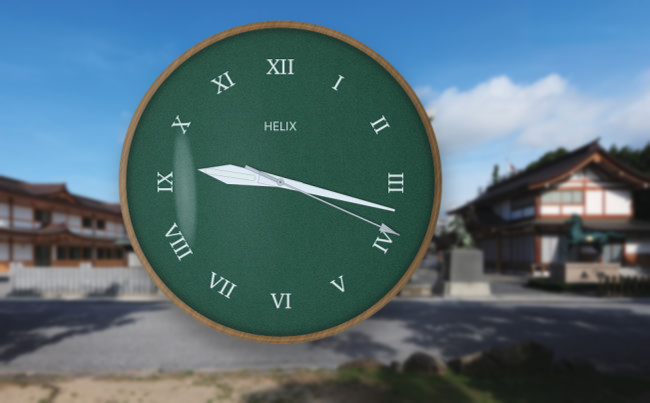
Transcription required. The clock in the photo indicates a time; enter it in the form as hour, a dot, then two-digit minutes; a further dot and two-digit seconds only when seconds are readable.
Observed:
9.17.19
